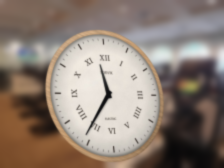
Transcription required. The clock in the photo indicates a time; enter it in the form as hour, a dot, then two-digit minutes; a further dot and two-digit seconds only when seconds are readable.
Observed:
11.36
